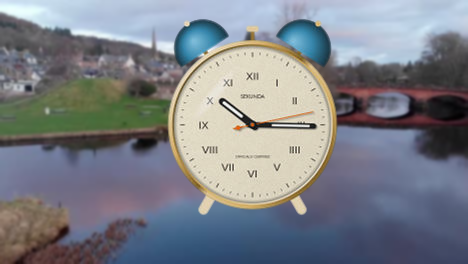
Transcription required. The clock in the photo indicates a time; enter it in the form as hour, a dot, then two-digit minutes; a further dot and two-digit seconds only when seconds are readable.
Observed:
10.15.13
